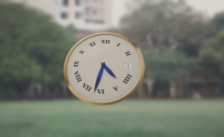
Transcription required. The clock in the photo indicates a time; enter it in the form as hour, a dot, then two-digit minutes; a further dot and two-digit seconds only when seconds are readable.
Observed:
4.32
